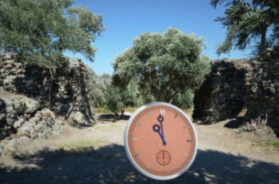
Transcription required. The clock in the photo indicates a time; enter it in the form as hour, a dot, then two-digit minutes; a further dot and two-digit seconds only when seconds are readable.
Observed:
10.59
